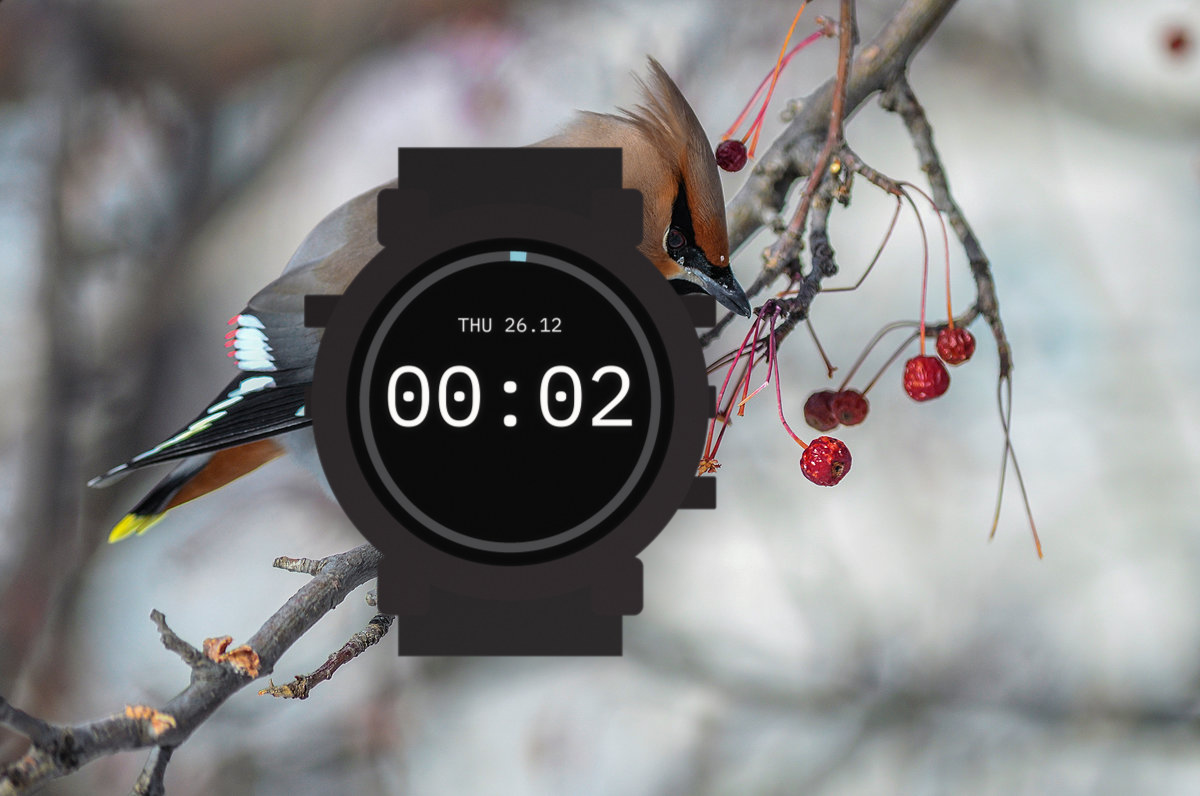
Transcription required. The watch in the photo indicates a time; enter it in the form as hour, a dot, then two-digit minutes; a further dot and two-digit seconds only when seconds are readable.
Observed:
0.02
